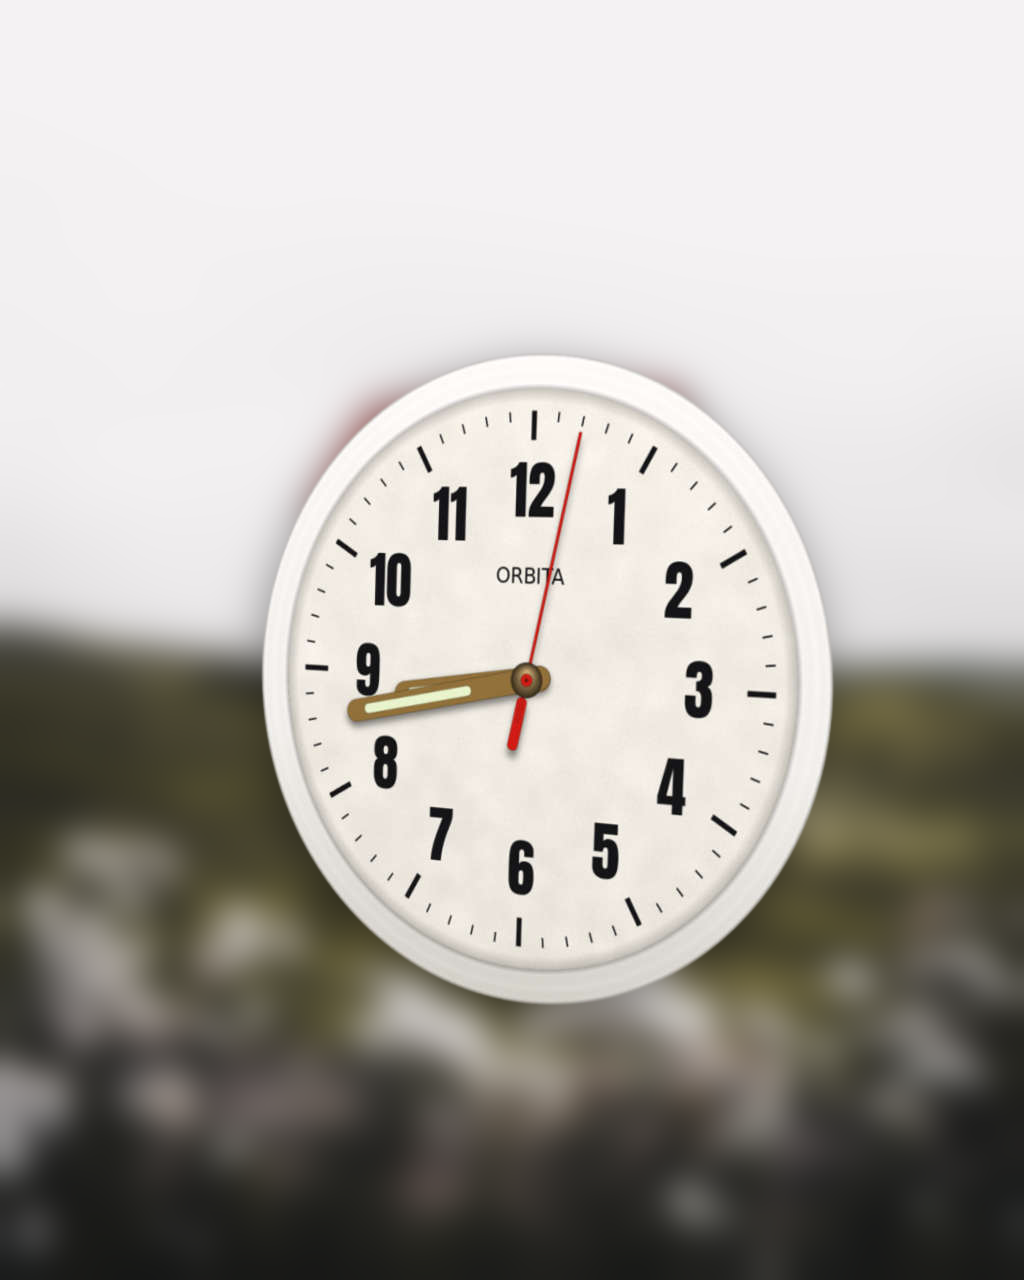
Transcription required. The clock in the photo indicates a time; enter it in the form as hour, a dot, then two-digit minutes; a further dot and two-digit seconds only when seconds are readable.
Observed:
8.43.02
